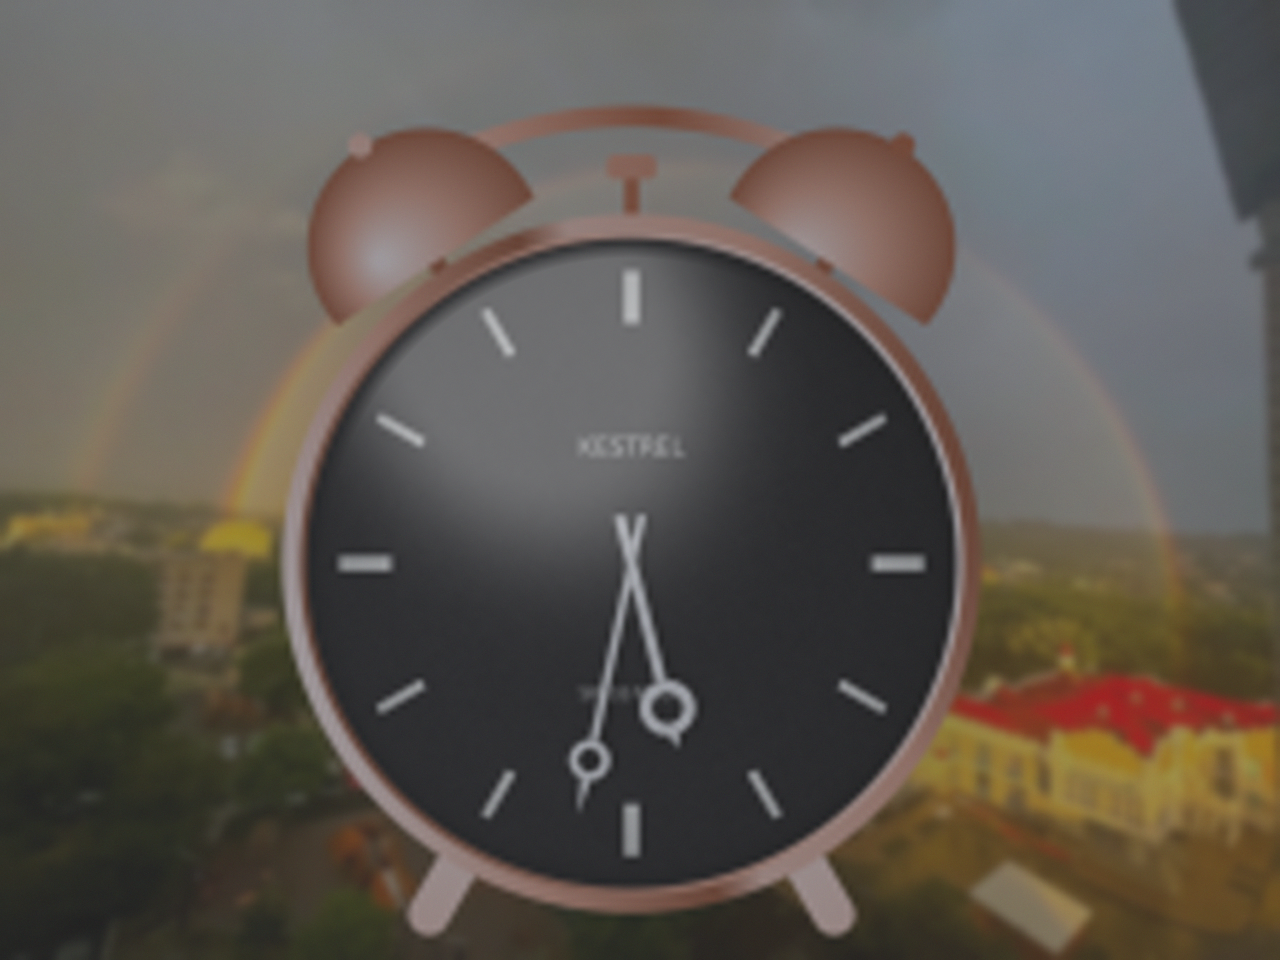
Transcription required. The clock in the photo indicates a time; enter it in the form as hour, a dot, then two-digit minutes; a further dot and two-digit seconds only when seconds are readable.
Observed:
5.32
